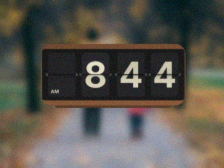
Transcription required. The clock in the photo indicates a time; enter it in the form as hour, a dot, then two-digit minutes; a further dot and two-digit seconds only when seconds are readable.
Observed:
8.44
